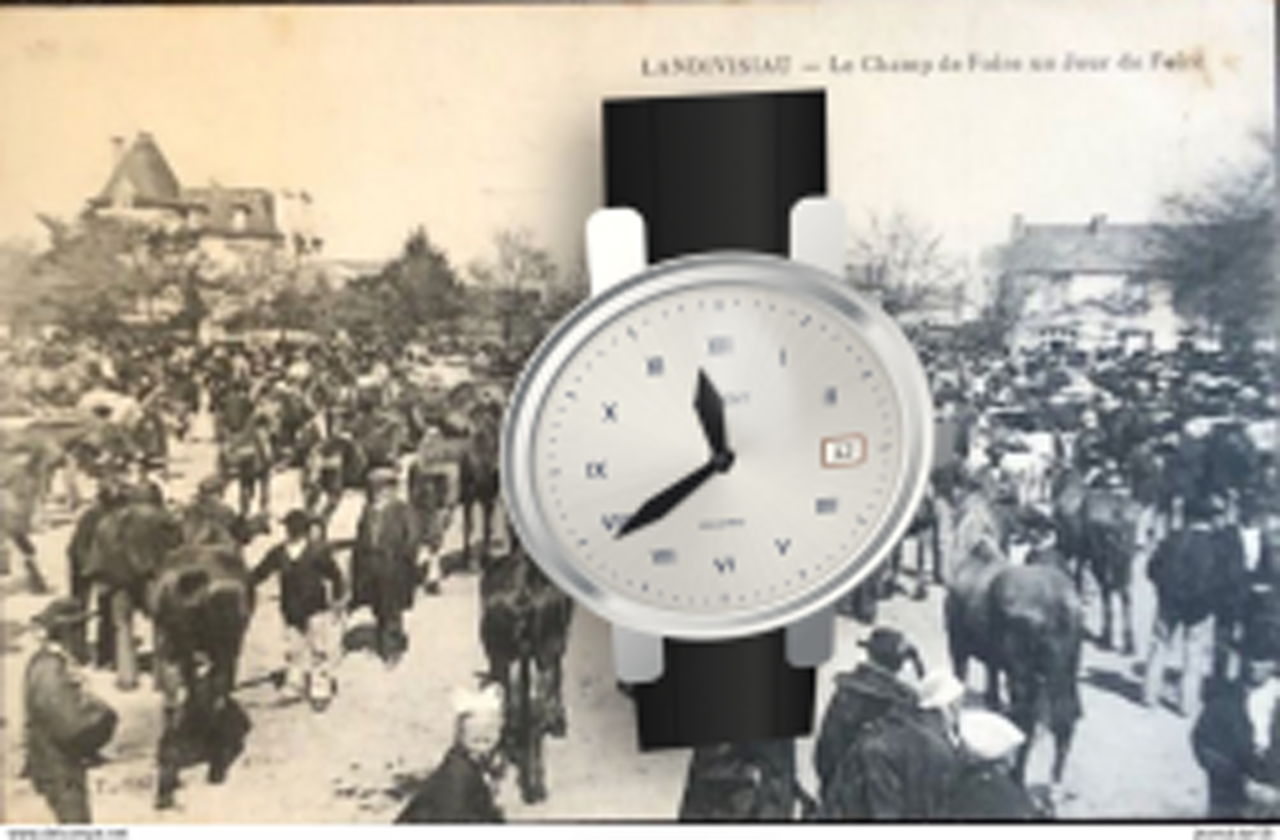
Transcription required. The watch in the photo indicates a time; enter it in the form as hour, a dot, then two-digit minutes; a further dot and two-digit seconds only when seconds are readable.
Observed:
11.39
